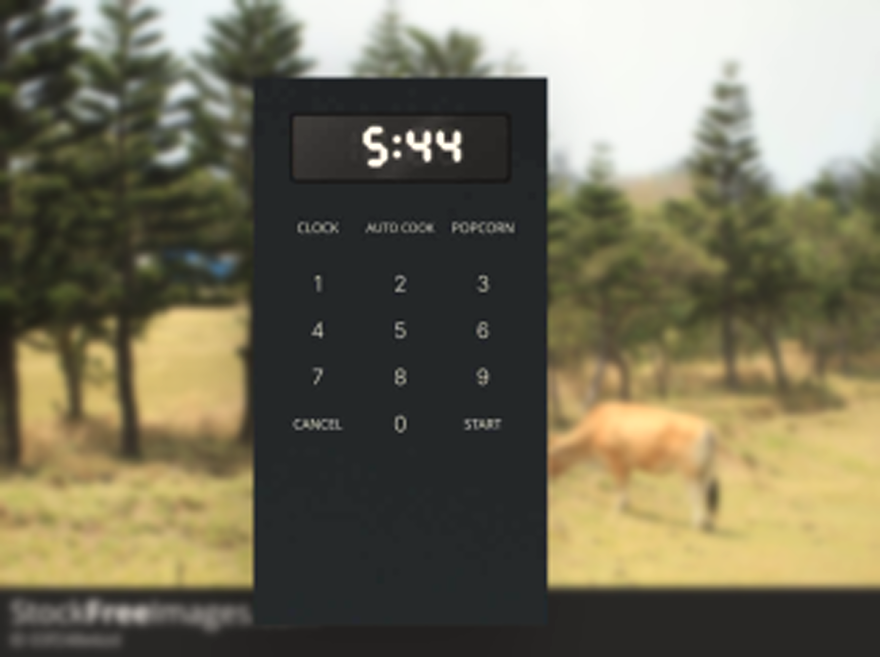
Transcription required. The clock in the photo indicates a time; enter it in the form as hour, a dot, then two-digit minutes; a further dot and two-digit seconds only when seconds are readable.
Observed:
5.44
